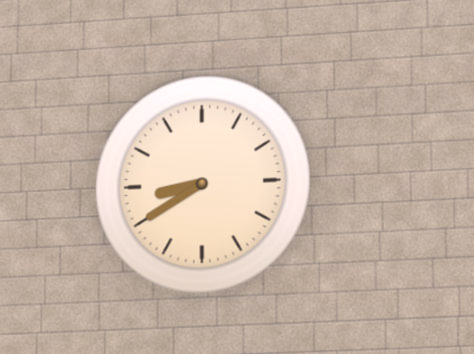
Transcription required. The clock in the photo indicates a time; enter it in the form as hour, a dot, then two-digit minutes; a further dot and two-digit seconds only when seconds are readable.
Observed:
8.40
